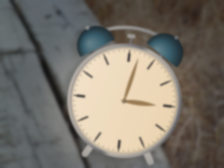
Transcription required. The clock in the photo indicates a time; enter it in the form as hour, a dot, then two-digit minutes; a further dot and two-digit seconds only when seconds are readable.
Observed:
3.02
